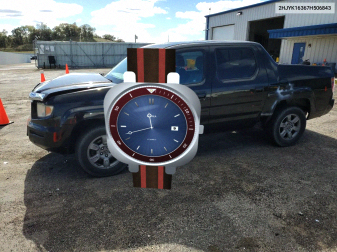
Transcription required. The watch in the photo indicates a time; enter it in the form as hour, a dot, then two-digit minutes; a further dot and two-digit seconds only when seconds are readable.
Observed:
11.42
